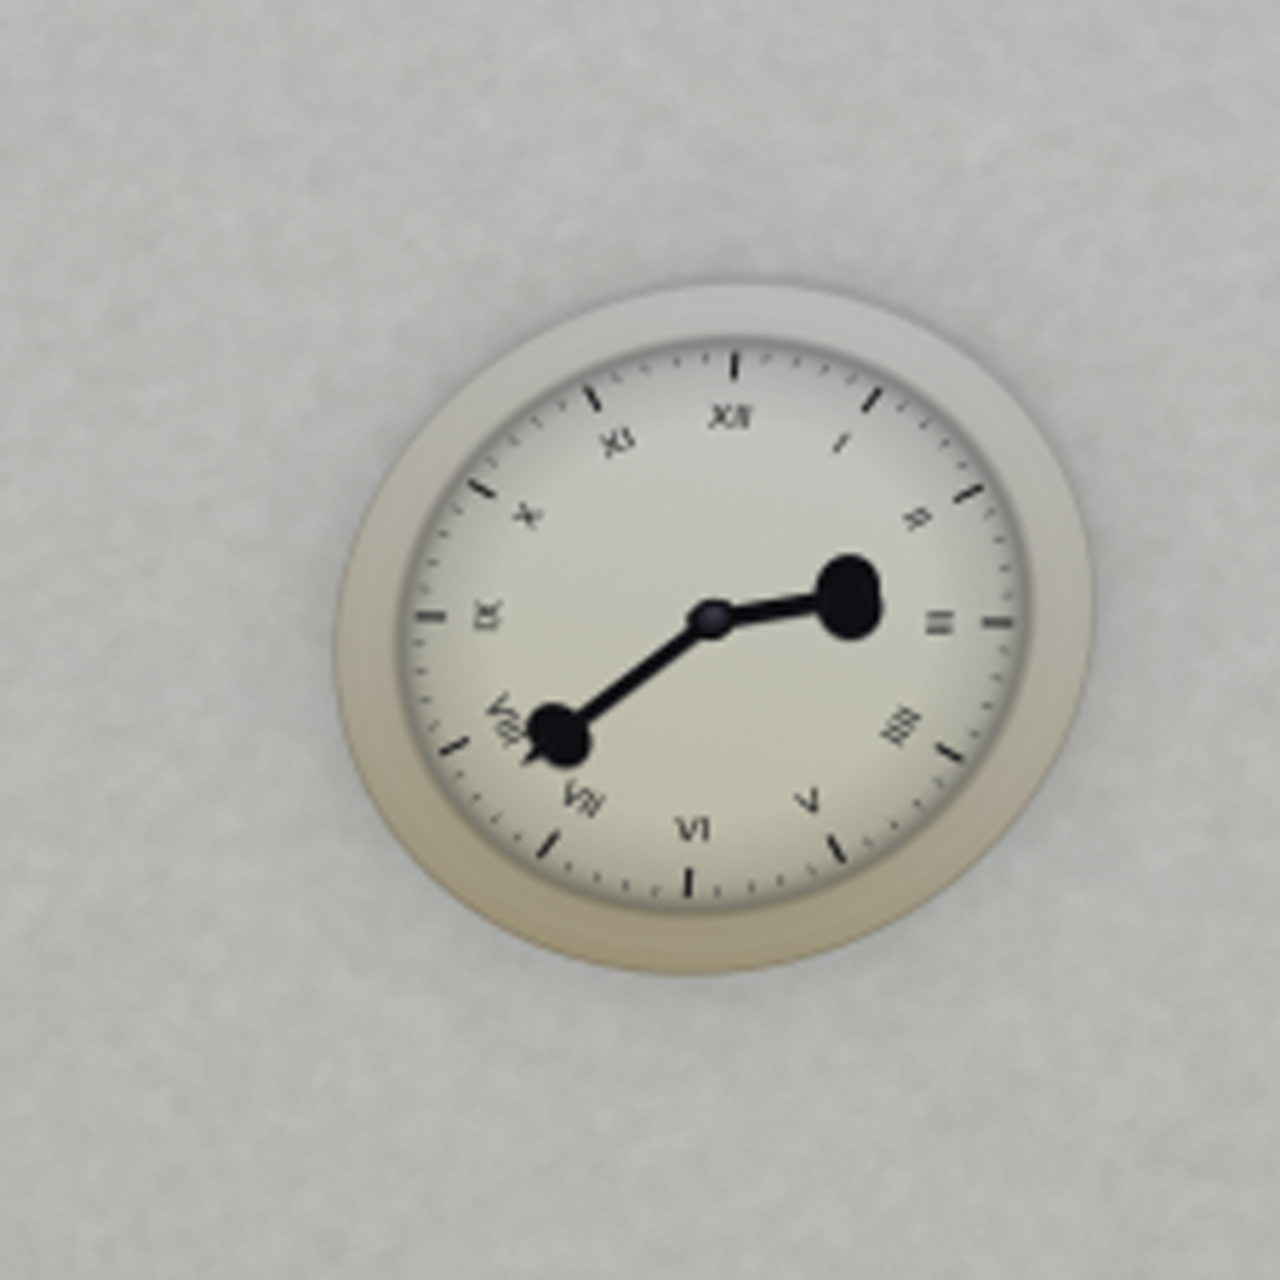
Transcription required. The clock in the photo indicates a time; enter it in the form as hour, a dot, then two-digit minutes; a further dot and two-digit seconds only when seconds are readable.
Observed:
2.38
